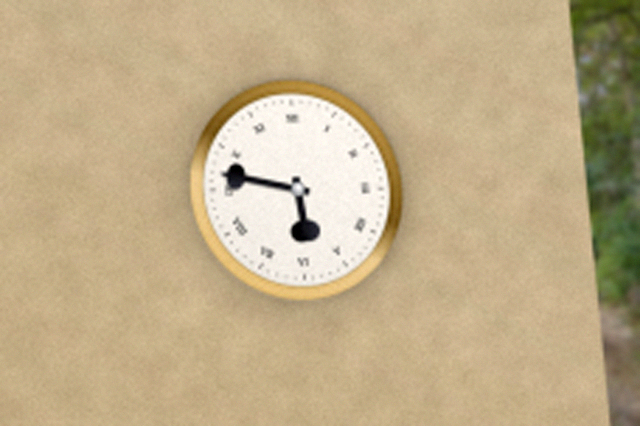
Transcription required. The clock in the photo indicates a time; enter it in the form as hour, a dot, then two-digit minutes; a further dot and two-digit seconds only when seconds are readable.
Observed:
5.47
